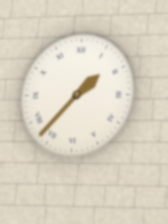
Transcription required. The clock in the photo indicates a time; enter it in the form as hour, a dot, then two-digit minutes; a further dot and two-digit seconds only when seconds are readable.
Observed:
1.37
